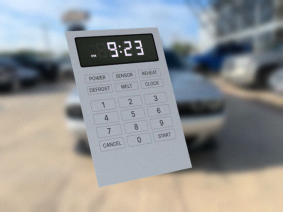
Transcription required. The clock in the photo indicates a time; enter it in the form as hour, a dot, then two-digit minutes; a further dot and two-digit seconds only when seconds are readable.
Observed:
9.23
